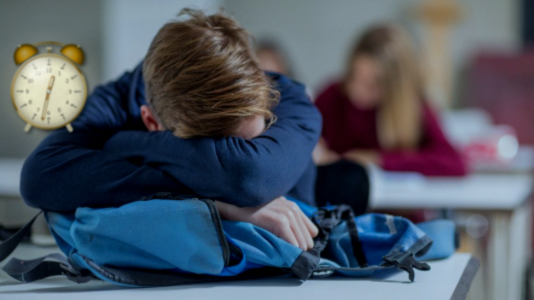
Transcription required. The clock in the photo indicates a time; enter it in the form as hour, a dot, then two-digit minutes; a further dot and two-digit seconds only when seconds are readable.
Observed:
12.32
